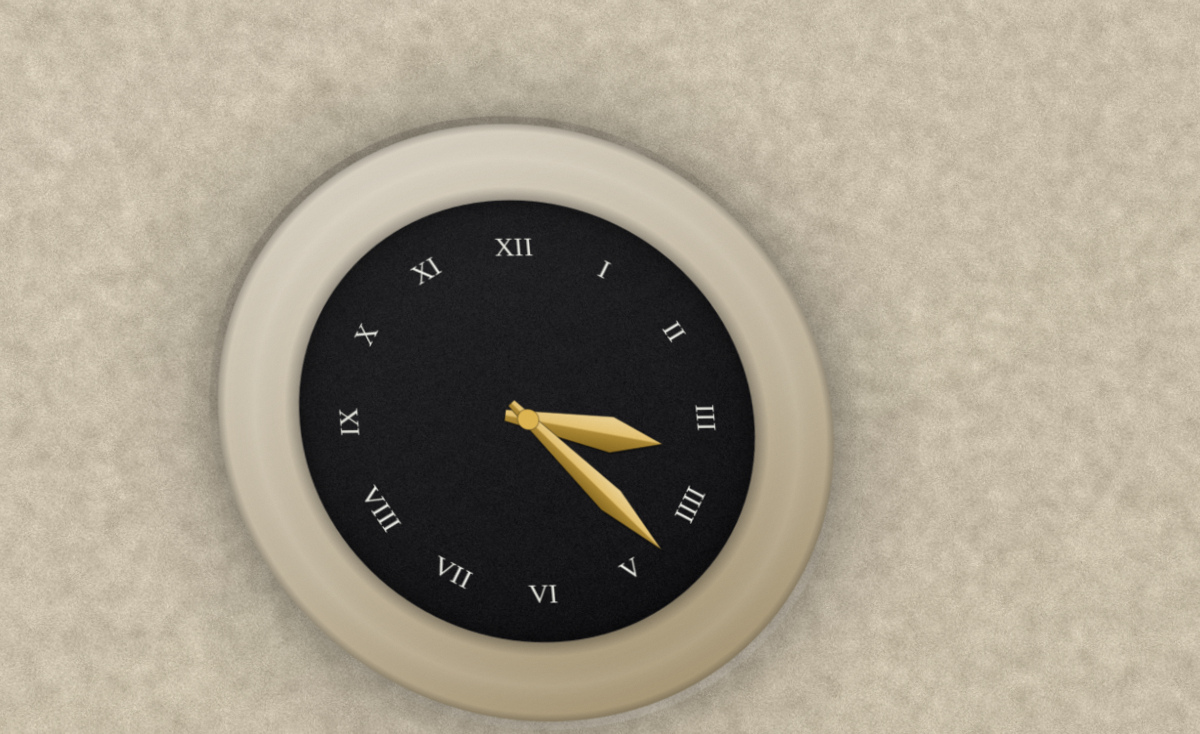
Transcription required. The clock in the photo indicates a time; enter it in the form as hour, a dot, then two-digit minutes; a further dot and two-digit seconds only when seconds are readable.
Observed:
3.23
